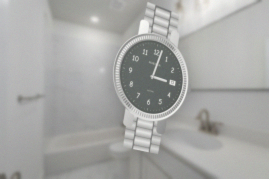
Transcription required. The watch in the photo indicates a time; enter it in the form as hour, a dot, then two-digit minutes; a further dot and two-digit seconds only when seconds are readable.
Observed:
3.02
